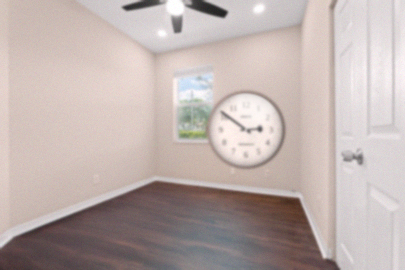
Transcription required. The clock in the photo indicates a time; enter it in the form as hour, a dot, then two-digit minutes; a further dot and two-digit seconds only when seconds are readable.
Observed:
2.51
